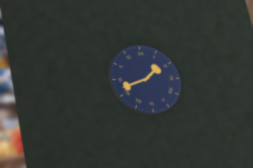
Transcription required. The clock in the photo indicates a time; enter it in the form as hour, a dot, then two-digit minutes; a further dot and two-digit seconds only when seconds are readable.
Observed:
1.42
